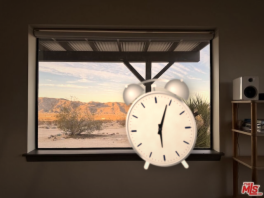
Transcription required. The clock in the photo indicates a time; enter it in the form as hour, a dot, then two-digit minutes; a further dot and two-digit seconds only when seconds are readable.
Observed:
6.04
